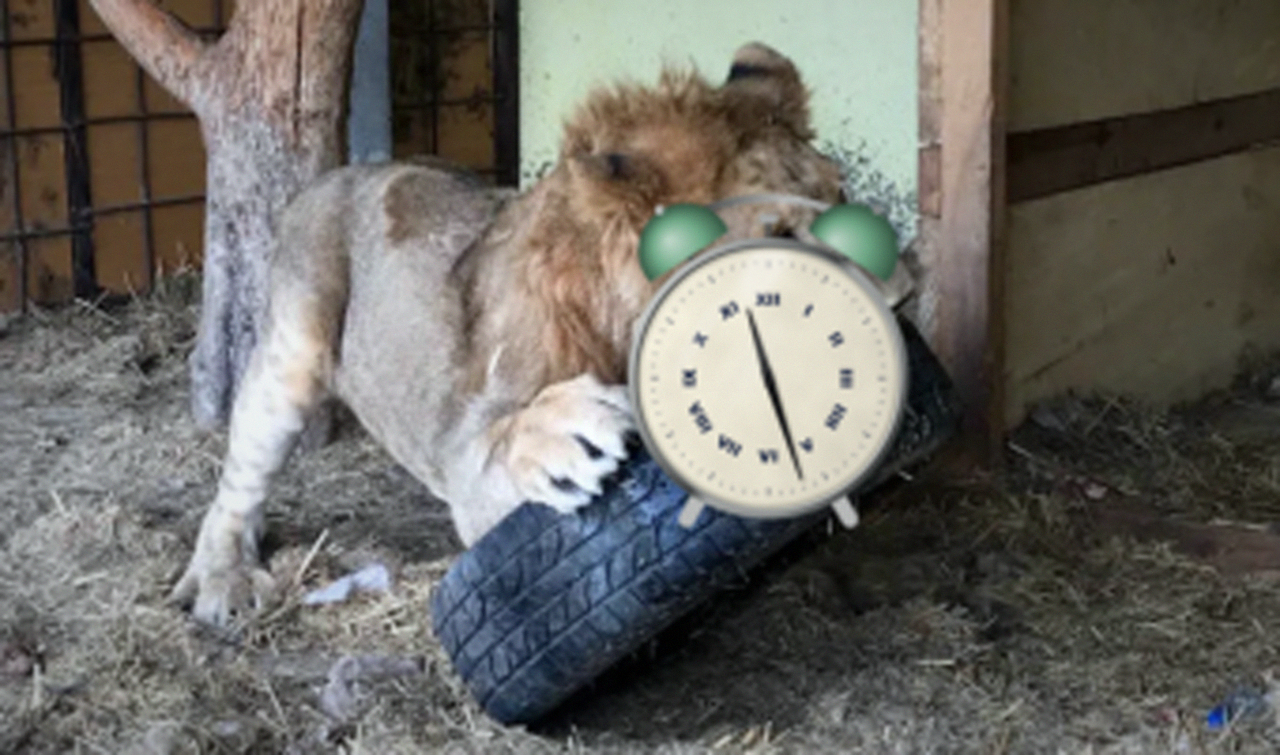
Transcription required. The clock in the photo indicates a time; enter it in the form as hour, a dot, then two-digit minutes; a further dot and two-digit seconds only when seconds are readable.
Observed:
11.27
